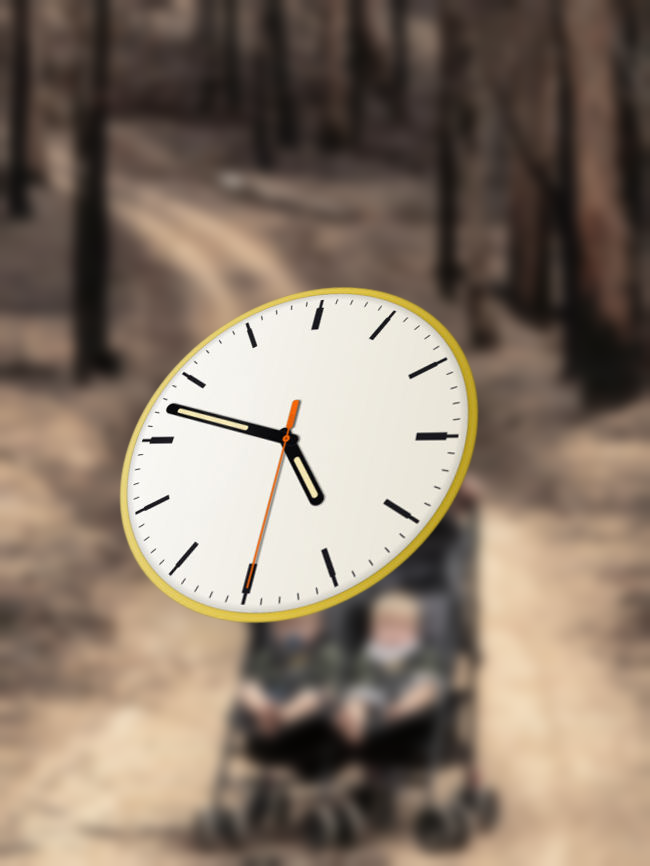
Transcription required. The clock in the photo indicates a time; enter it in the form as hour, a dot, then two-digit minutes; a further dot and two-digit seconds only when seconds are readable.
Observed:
4.47.30
